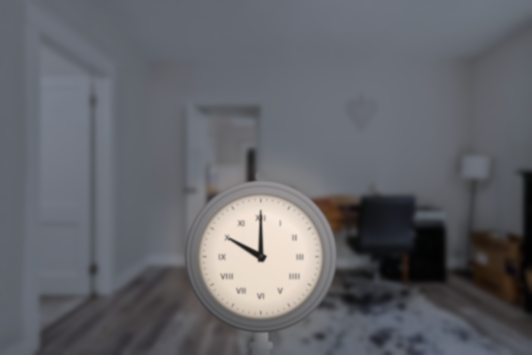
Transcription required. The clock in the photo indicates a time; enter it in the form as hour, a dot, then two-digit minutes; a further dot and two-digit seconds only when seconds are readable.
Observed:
10.00
